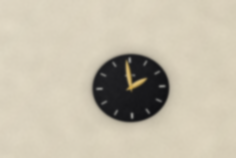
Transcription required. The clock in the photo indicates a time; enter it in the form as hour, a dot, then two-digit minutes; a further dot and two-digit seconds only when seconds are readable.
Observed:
1.59
